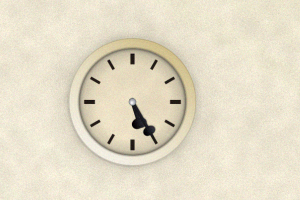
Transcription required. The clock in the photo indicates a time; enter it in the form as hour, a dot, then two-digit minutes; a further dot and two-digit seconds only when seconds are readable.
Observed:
5.25
